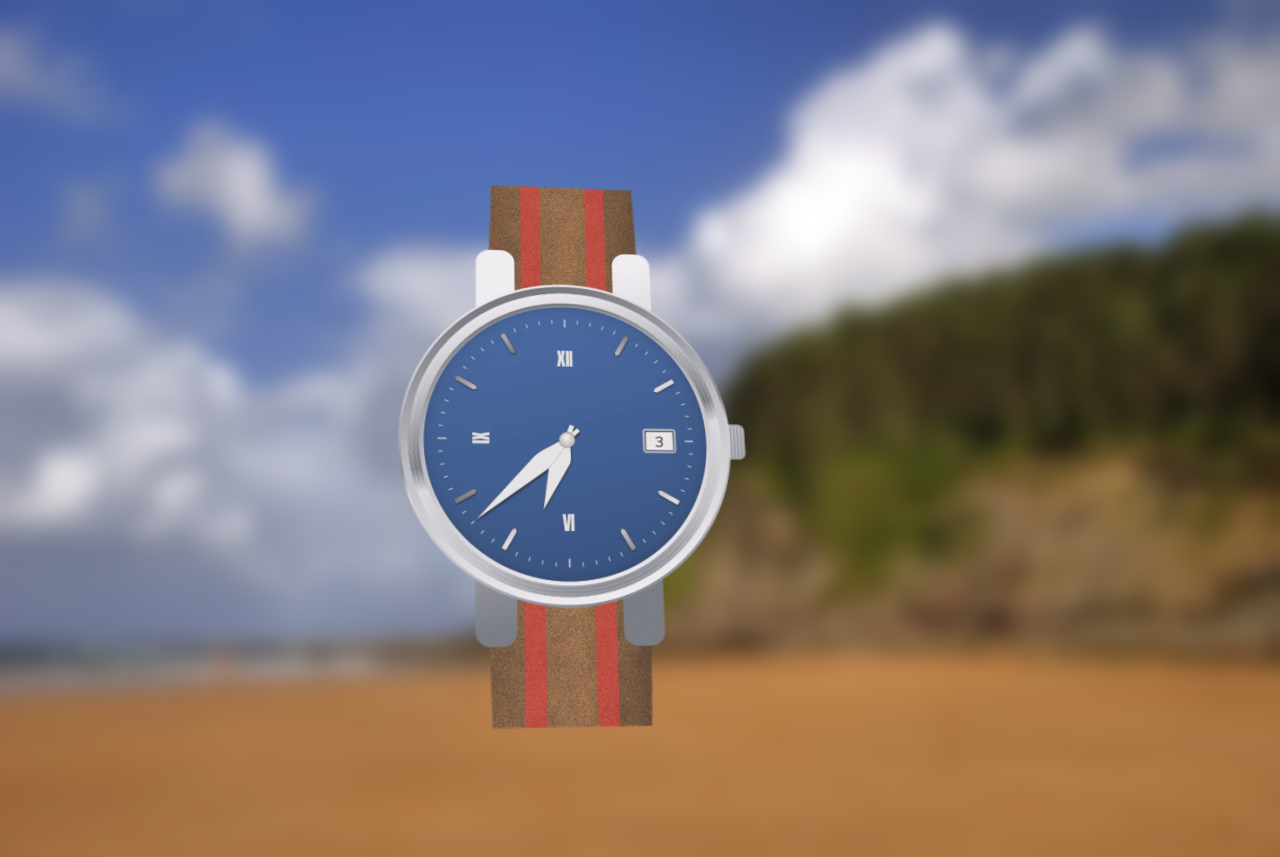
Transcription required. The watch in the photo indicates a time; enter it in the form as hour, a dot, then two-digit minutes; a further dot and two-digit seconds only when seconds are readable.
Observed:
6.38
